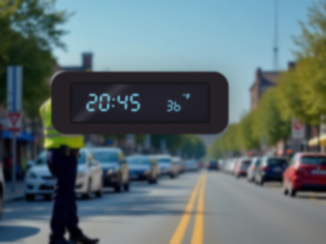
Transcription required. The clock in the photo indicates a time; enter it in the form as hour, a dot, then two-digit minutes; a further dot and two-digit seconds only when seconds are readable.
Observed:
20.45
